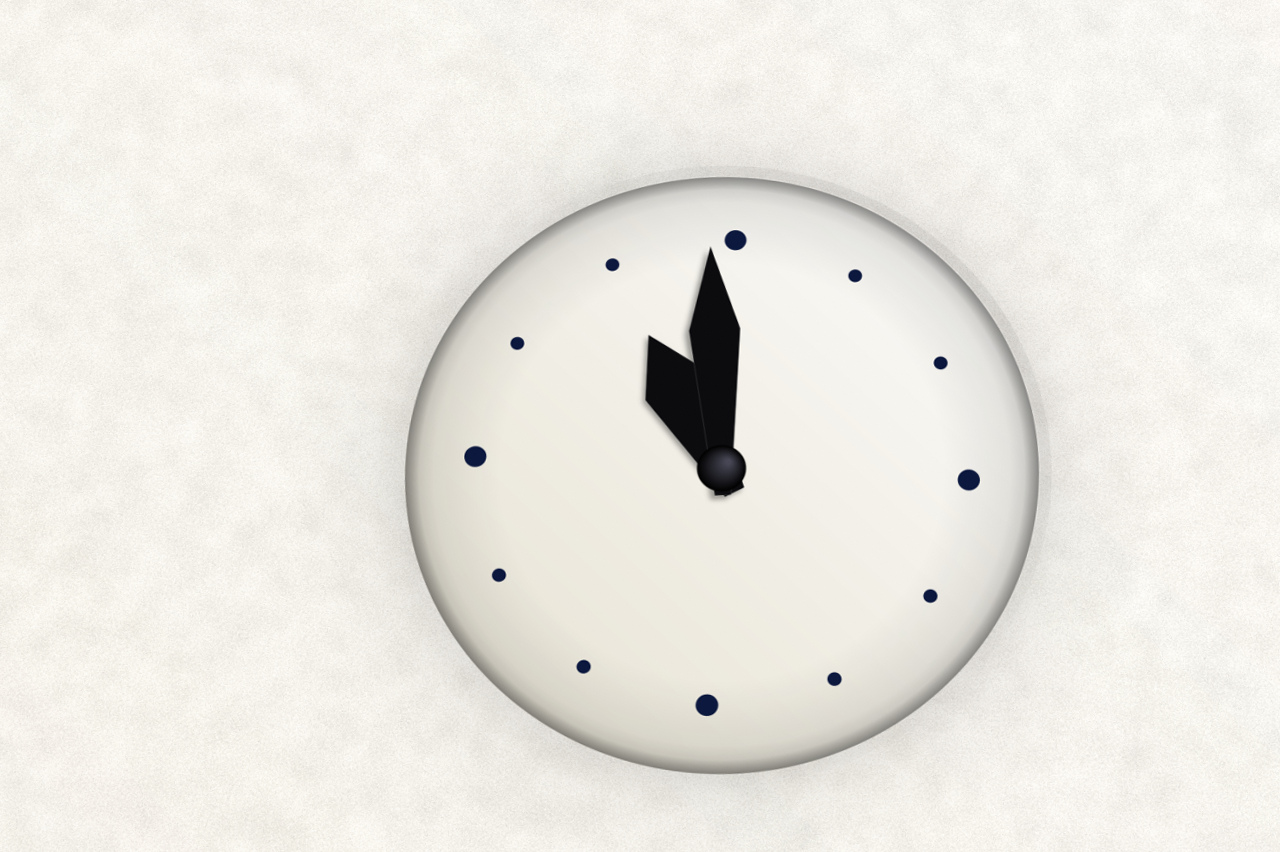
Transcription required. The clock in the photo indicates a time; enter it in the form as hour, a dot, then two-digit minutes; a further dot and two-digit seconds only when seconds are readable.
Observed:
10.59
